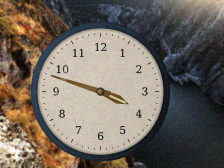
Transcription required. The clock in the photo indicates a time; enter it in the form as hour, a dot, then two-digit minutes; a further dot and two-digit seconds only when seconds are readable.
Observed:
3.48
